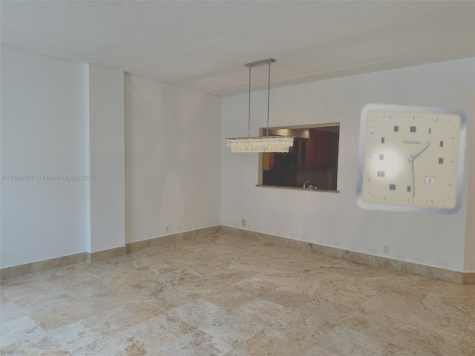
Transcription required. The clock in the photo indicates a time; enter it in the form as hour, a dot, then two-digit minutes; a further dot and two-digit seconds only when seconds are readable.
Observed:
1.29
